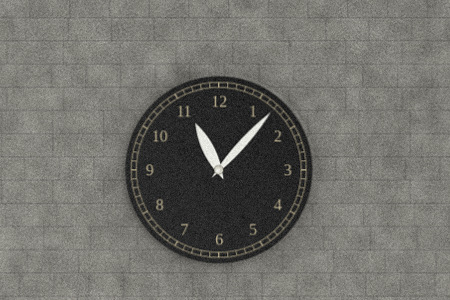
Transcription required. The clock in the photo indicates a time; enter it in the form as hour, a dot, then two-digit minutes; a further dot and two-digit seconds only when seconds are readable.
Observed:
11.07
